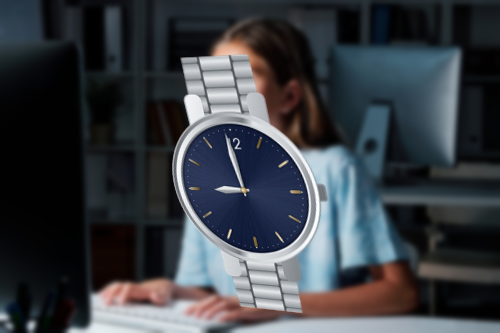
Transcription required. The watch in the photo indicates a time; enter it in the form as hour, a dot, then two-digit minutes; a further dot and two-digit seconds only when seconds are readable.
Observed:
8.59
